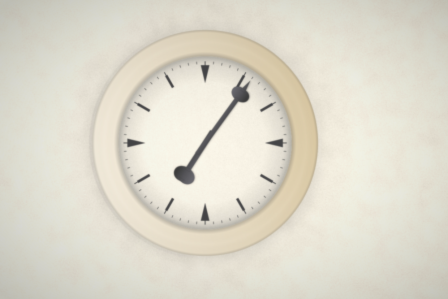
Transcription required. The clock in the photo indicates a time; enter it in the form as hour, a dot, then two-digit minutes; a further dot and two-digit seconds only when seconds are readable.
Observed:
7.06
